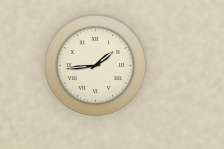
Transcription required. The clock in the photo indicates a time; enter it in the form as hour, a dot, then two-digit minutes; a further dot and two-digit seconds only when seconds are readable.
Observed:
1.44
